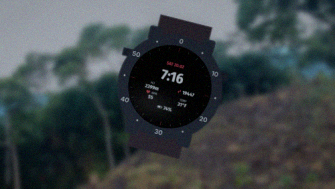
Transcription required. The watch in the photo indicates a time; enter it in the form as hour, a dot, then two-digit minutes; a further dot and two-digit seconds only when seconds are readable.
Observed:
7.16
